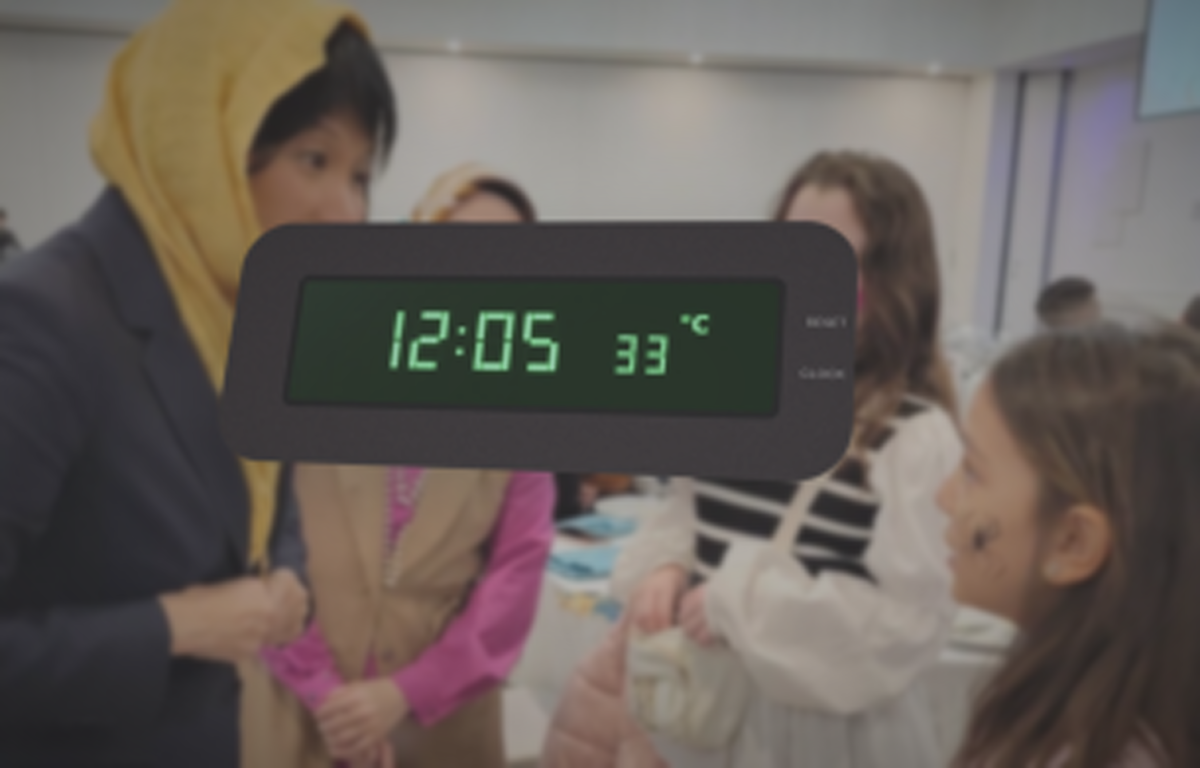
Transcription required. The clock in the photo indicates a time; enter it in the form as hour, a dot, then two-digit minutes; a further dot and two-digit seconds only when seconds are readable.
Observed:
12.05
